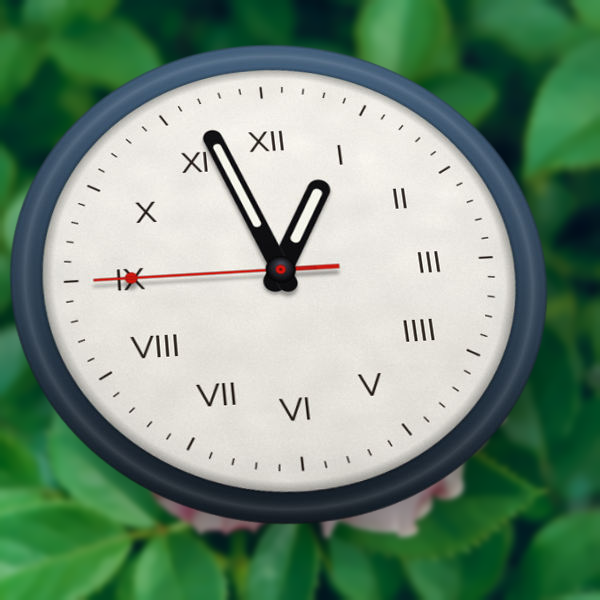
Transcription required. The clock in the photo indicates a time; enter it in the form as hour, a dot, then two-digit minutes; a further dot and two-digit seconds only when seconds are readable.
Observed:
12.56.45
